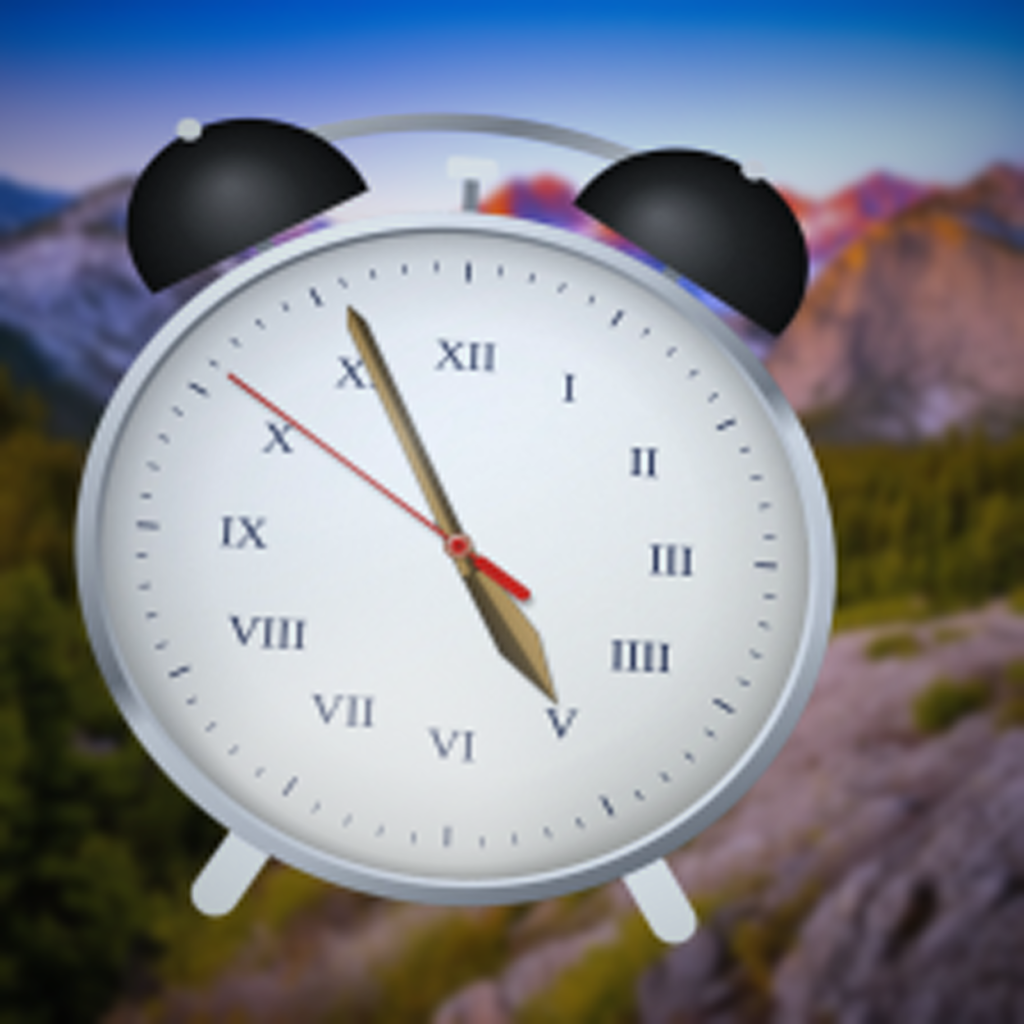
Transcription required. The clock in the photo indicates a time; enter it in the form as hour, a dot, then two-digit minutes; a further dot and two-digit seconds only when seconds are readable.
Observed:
4.55.51
